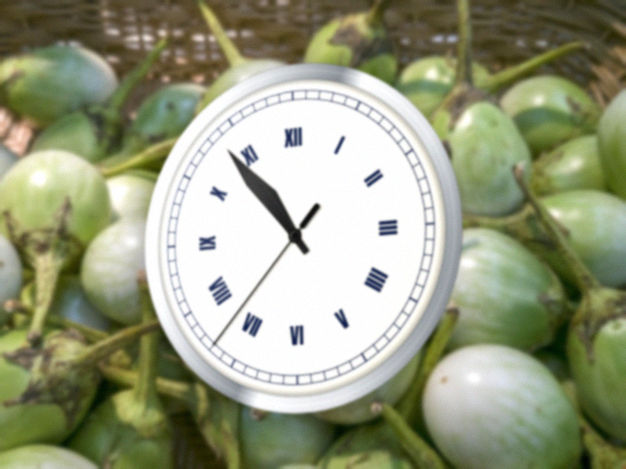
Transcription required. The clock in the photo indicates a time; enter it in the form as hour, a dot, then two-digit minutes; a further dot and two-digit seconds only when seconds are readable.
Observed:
10.53.37
